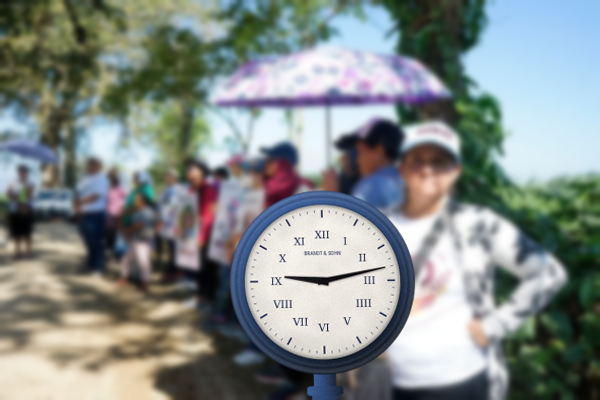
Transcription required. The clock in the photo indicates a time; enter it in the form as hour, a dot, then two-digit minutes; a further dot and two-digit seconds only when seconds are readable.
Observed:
9.13
